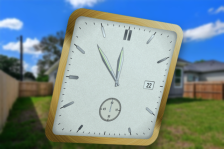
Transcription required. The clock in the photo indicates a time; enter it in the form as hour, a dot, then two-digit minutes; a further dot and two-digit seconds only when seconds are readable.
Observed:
11.53
